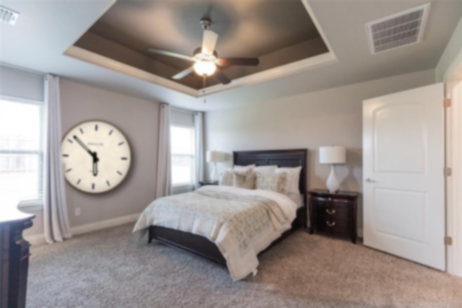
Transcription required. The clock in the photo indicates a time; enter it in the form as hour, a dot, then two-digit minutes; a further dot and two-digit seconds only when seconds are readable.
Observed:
5.52
